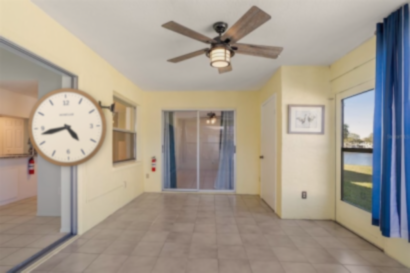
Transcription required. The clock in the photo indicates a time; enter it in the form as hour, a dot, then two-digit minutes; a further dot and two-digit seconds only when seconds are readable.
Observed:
4.43
